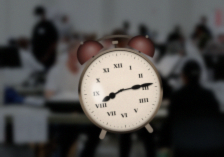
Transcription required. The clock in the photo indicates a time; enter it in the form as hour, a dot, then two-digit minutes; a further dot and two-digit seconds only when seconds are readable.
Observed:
8.14
